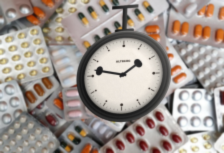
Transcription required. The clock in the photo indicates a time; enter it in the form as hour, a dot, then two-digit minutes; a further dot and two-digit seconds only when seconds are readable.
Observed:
1.47
